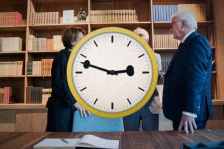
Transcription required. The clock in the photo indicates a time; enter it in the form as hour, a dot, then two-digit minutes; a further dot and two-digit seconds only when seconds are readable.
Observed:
2.48
